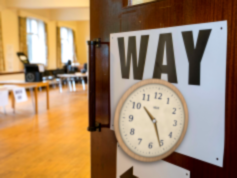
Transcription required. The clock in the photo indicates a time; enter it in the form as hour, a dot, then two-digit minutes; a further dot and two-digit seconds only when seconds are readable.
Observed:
10.26
